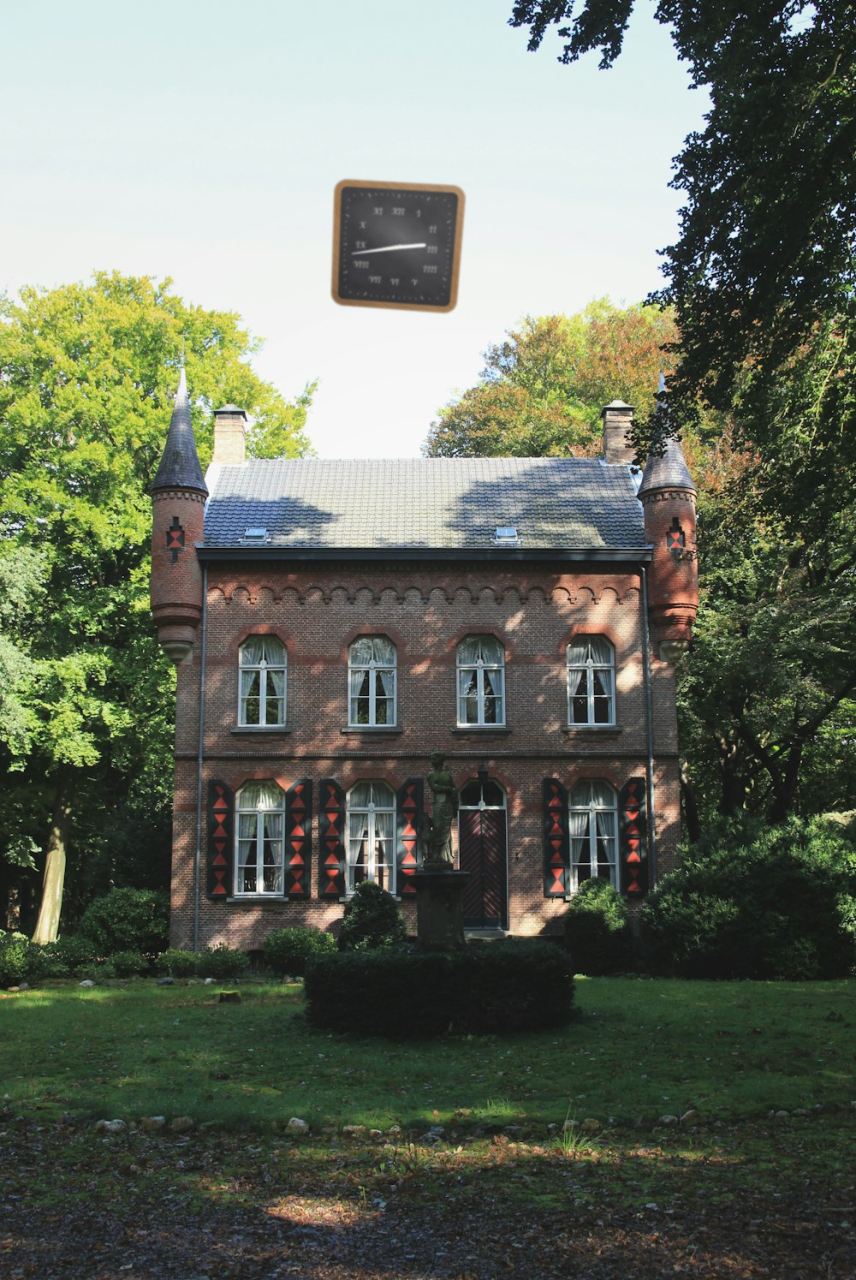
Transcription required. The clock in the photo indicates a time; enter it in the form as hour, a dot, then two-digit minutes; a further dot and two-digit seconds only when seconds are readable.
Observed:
2.43
